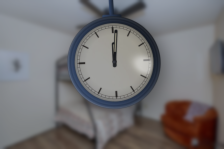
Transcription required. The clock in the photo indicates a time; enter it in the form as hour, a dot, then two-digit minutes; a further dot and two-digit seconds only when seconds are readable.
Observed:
12.01
